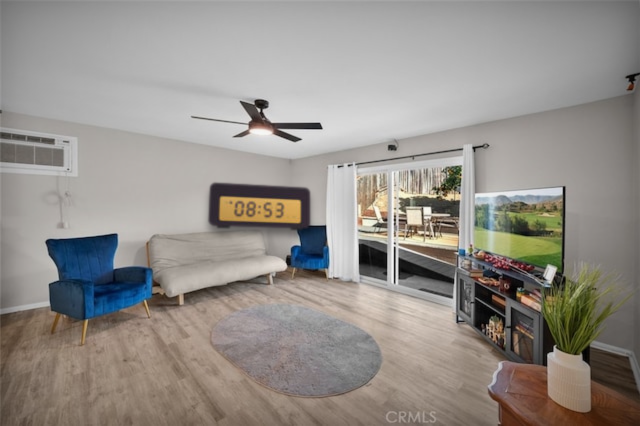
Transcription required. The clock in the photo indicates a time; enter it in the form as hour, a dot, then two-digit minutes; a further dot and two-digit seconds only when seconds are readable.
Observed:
8.53
